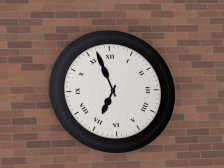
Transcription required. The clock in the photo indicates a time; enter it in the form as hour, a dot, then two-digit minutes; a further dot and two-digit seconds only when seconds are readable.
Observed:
6.57
